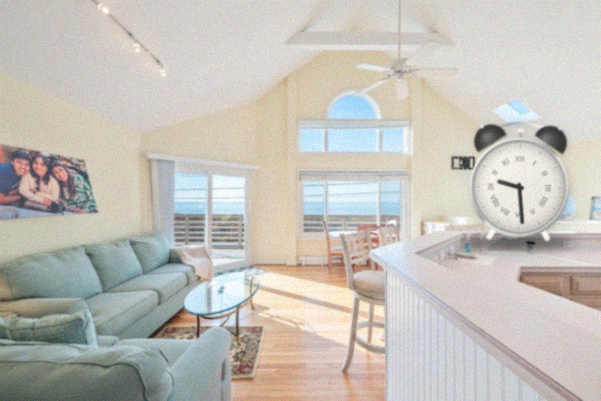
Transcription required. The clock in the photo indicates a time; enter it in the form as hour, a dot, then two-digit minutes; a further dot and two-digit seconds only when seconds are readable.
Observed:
9.29
